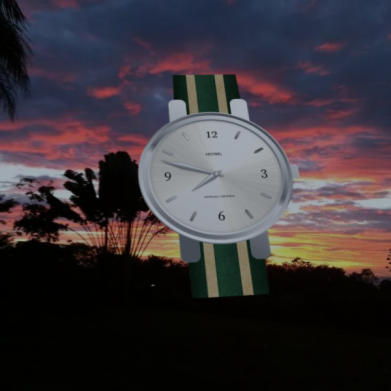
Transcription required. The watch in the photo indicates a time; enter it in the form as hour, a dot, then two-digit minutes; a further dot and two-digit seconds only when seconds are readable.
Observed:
7.48
